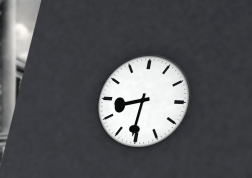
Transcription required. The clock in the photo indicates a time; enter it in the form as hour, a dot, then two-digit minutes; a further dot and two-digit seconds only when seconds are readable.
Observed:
8.31
